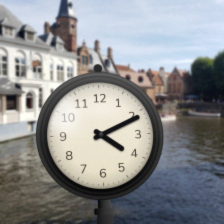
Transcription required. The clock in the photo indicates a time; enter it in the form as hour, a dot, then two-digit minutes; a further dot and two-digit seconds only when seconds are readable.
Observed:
4.11
